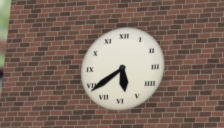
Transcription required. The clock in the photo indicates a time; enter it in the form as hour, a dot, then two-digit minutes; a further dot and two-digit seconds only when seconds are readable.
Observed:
5.39
